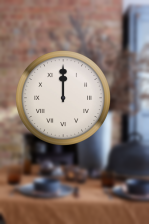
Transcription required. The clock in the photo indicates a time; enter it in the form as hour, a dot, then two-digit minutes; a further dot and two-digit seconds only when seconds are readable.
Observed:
12.00
